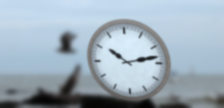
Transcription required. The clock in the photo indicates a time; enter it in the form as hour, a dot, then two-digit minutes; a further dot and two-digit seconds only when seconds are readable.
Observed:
10.13
